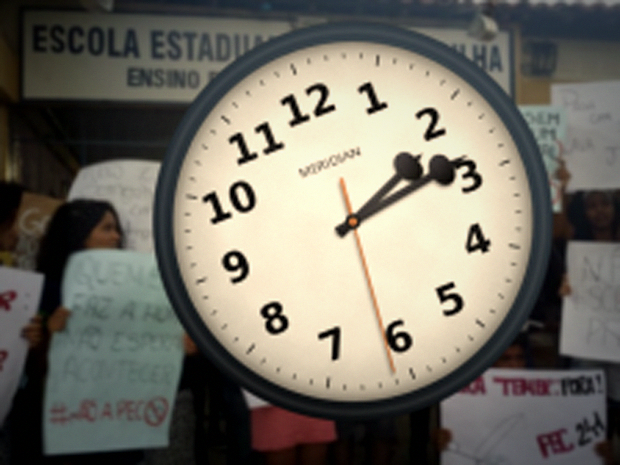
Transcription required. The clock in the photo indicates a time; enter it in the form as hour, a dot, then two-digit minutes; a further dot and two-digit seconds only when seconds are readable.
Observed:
2.13.31
